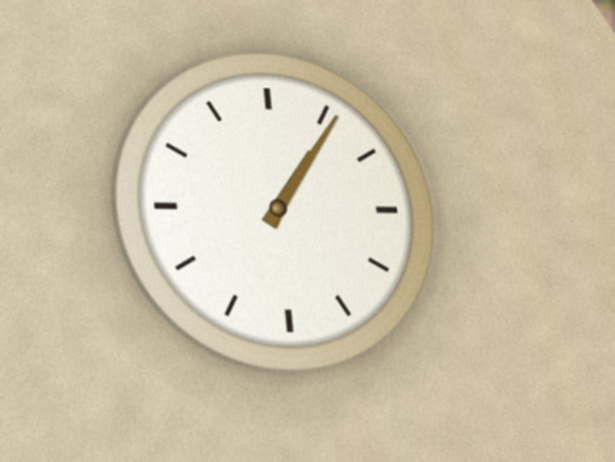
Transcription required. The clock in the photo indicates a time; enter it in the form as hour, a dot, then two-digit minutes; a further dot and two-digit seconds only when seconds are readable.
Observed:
1.06
